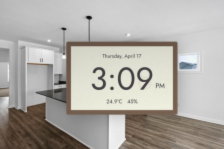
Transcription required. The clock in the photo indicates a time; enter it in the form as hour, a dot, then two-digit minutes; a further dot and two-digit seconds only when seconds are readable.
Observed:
3.09
